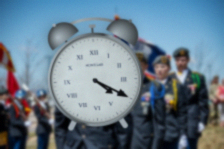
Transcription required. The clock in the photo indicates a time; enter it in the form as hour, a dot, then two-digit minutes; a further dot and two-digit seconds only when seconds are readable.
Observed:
4.20
